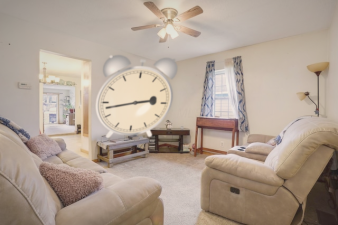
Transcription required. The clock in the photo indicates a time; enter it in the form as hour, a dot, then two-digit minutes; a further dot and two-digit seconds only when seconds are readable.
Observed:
2.43
